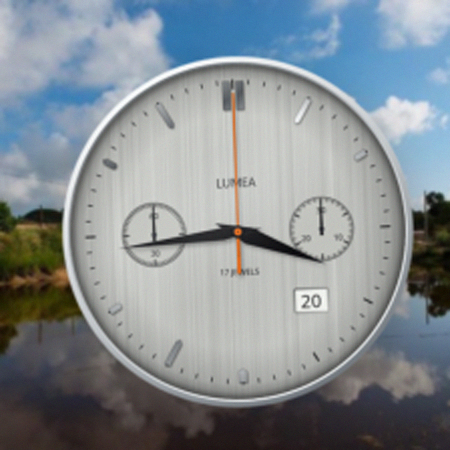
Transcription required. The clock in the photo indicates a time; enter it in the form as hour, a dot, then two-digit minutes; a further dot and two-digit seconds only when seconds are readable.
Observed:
3.44
